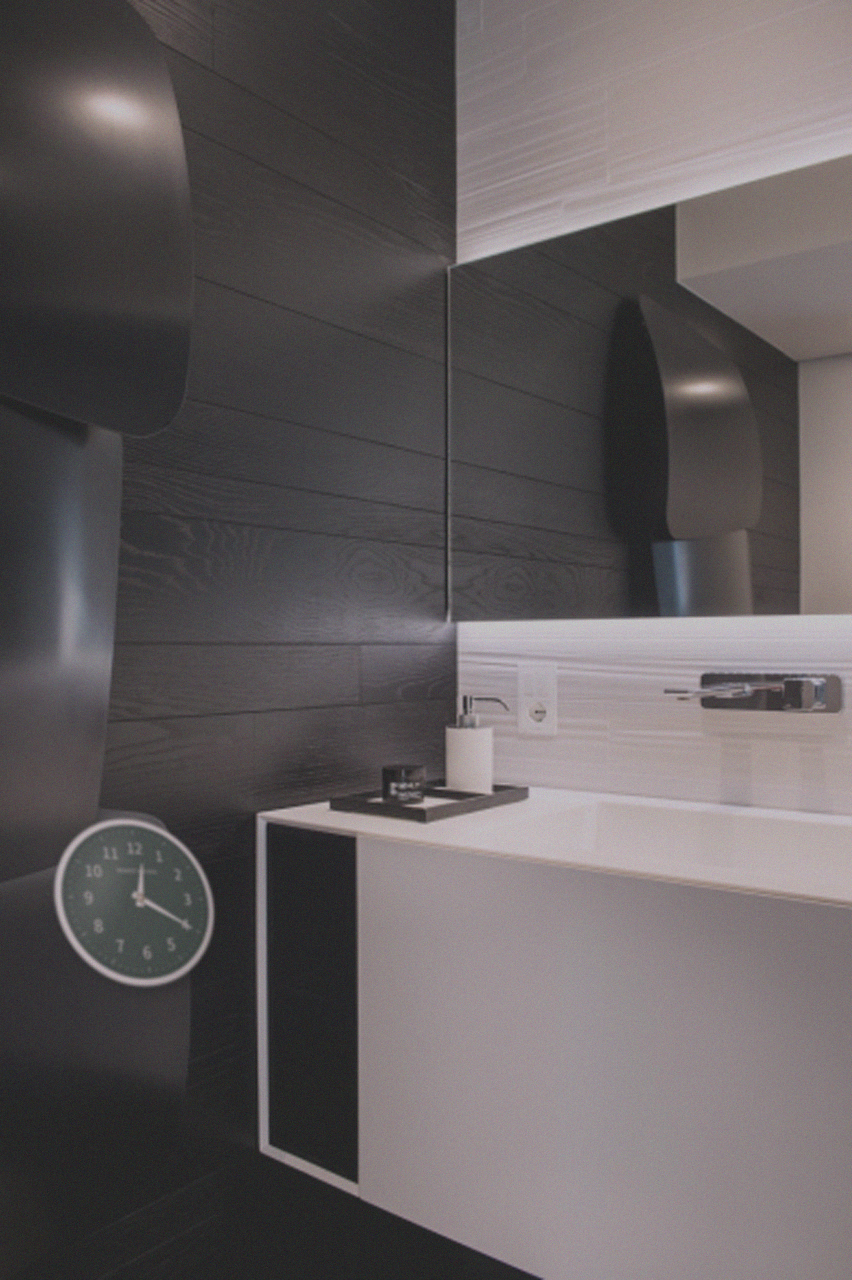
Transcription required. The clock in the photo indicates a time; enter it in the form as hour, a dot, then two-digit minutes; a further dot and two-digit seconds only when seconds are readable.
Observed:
12.20
